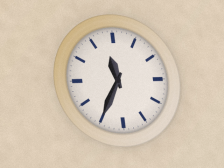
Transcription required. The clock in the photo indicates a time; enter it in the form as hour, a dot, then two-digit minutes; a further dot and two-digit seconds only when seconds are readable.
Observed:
11.35
